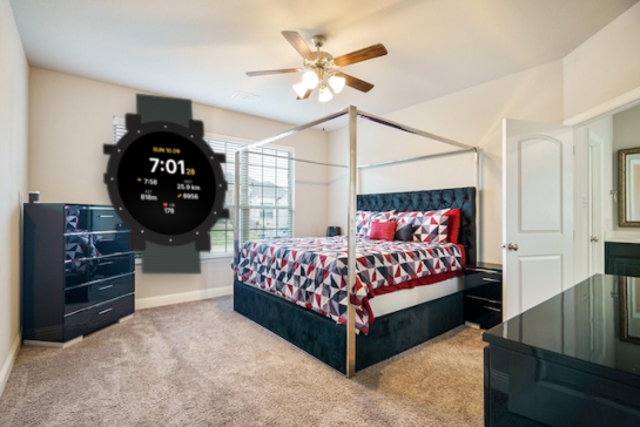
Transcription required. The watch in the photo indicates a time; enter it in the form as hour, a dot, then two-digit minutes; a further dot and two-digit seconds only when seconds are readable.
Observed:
7.01
